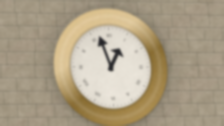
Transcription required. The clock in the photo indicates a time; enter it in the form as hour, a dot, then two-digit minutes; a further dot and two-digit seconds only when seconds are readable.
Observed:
12.57
